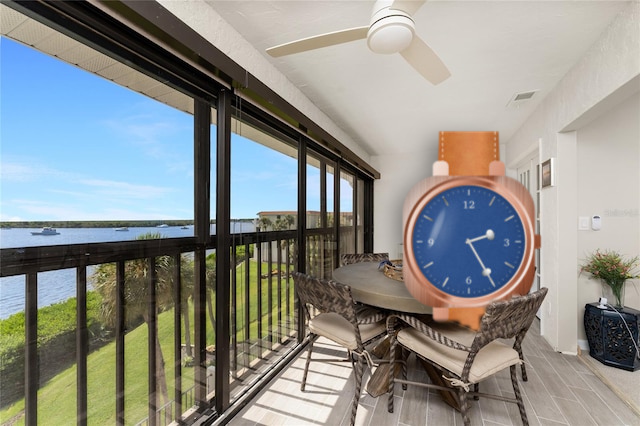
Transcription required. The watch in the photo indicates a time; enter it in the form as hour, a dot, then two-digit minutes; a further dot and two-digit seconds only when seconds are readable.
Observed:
2.25
